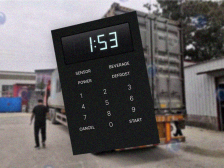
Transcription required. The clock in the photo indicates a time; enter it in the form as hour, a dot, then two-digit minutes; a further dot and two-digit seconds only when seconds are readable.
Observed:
1.53
